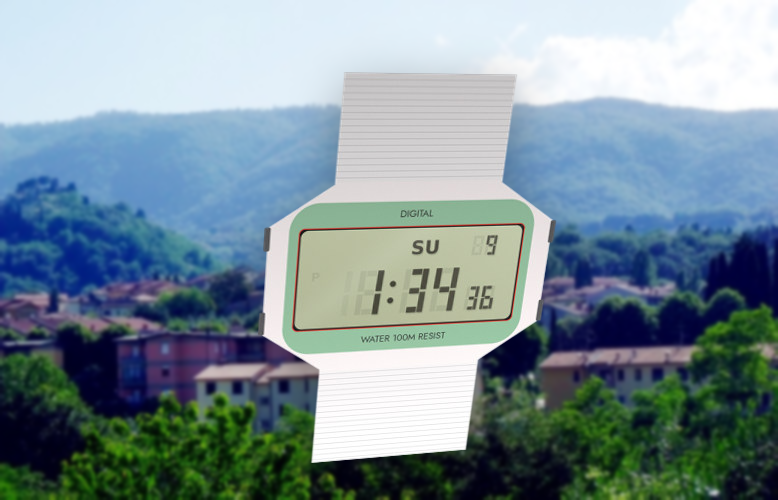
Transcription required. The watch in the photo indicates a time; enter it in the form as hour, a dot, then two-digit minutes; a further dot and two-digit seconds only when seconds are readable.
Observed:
1.34.36
